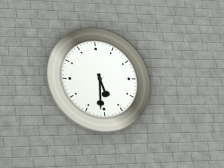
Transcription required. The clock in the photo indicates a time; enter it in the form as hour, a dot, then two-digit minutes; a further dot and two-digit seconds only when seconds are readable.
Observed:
5.31
